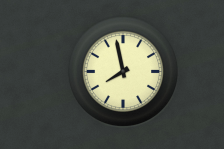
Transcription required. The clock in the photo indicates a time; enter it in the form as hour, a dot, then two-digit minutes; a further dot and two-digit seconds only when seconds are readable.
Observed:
7.58
